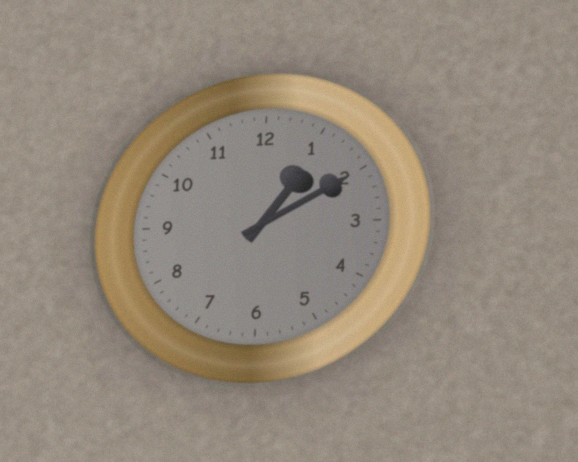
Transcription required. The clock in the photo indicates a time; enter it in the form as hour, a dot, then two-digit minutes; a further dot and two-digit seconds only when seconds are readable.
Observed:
1.10
